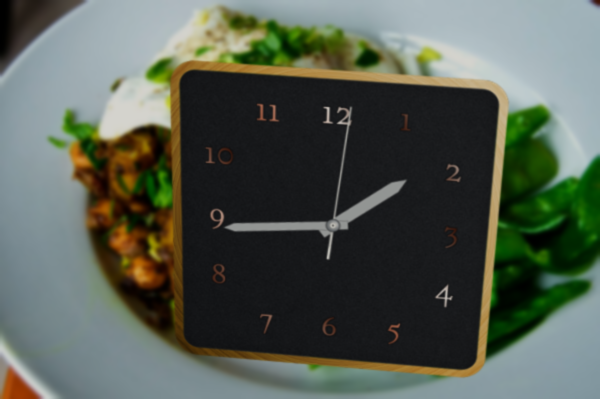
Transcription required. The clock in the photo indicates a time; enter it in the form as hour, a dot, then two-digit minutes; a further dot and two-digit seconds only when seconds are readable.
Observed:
1.44.01
